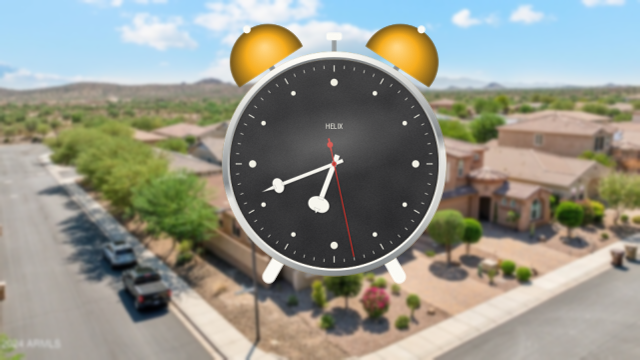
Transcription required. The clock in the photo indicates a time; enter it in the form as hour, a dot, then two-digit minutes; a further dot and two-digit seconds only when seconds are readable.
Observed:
6.41.28
